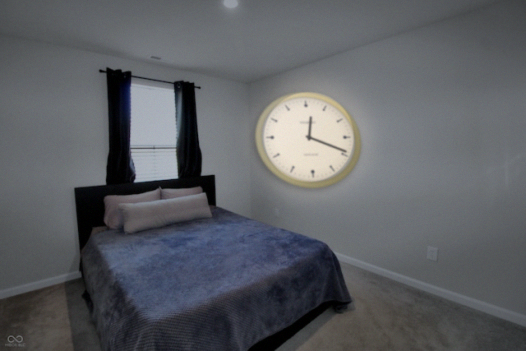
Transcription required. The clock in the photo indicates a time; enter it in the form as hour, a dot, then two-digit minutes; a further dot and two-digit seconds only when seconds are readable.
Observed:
12.19
